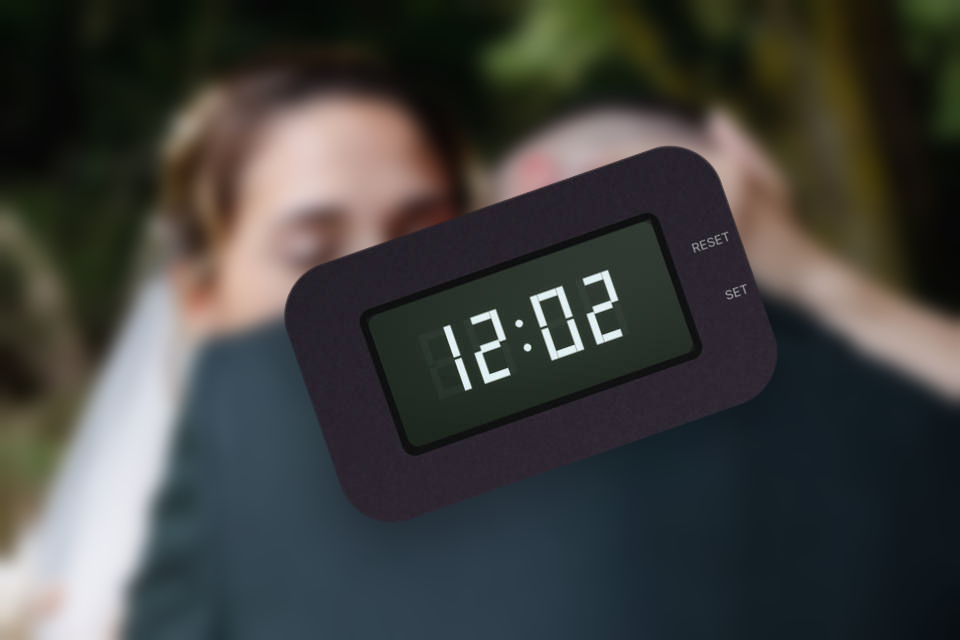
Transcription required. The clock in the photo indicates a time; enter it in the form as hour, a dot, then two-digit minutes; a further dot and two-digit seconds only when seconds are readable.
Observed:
12.02
